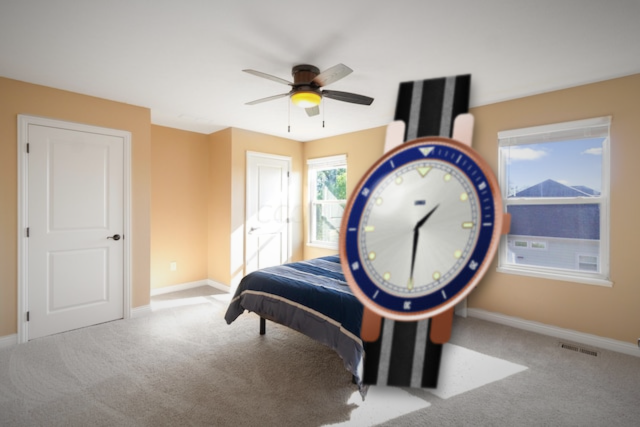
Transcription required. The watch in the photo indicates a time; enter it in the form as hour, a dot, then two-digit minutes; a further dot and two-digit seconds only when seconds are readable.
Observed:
1.30
